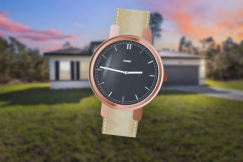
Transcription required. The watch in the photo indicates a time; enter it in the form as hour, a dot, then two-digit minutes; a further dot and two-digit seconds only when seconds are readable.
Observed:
2.46
